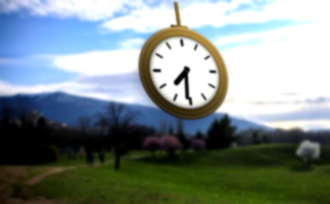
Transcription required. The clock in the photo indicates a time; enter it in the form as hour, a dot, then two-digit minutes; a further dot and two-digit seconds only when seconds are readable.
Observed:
7.31
